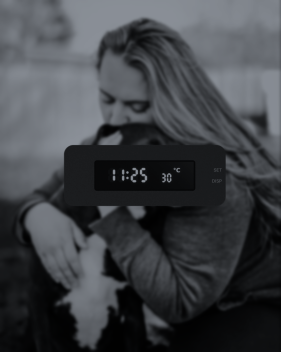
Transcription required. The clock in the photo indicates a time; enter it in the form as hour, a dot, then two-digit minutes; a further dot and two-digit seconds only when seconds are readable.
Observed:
11.25
